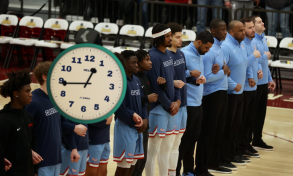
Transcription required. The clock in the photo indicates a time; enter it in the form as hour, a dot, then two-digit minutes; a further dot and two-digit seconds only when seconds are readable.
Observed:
12.44
